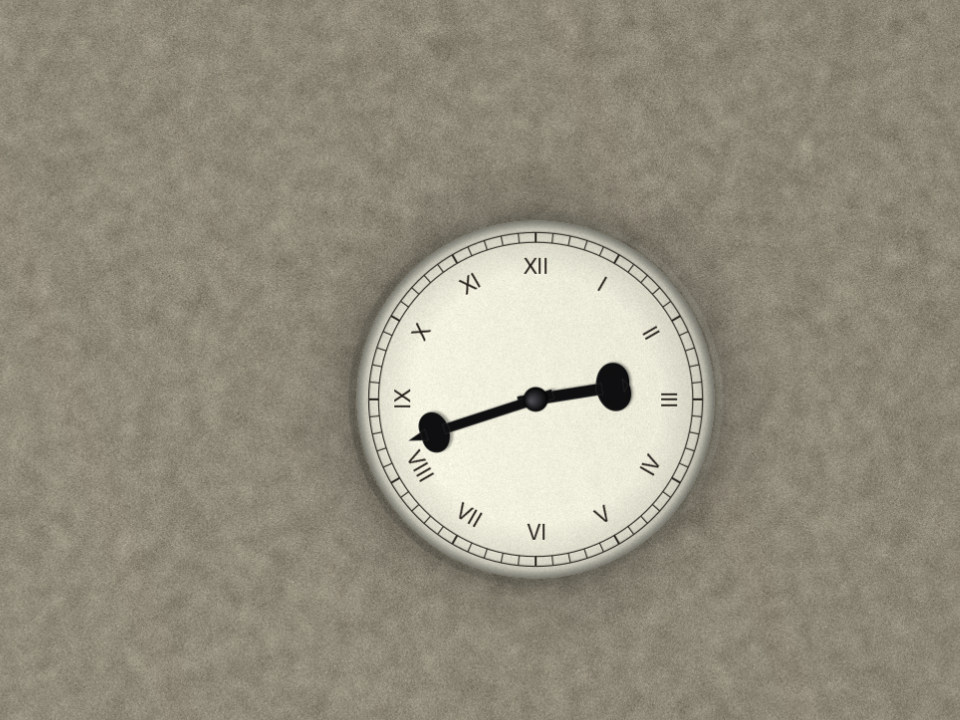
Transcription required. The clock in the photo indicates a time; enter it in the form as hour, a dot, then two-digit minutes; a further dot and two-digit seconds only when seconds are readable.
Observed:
2.42
